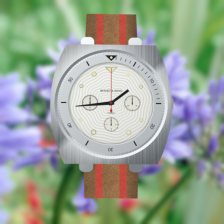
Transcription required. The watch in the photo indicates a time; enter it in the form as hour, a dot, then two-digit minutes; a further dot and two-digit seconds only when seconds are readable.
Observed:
1.44
